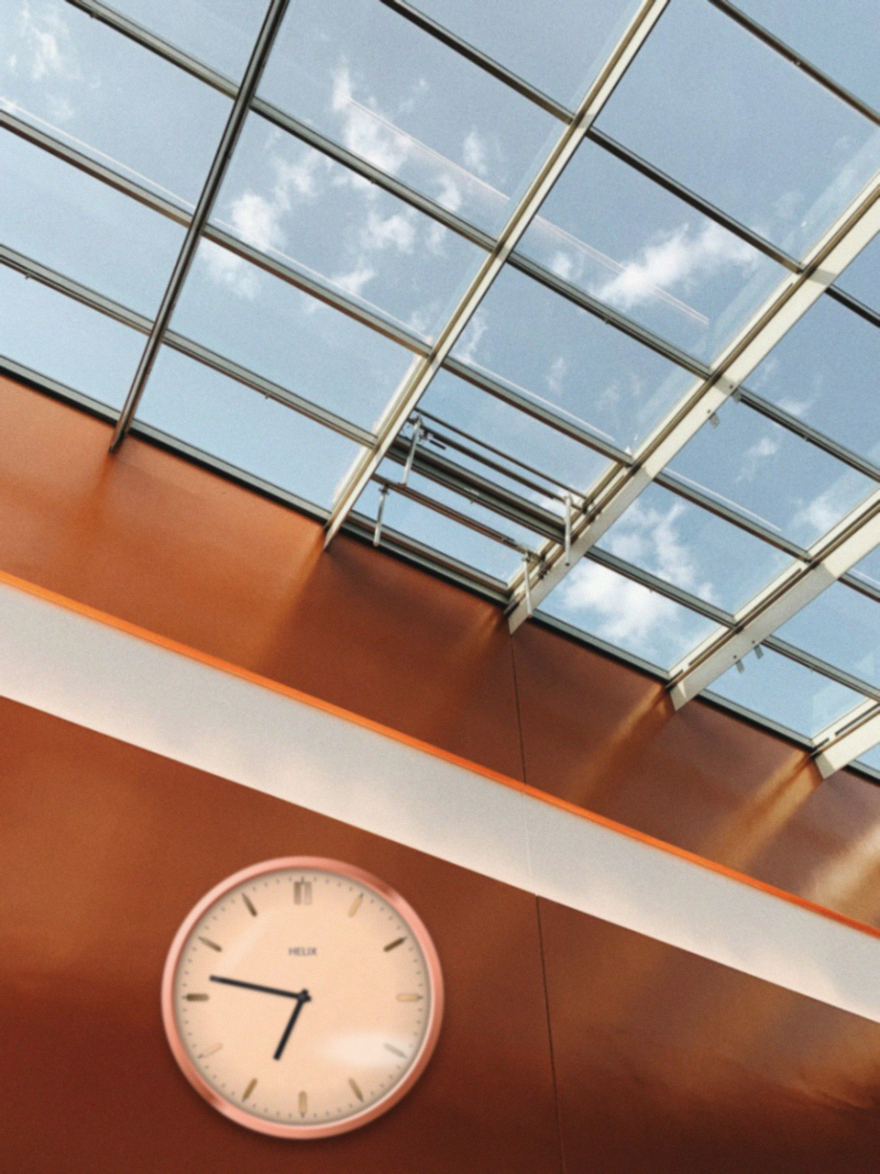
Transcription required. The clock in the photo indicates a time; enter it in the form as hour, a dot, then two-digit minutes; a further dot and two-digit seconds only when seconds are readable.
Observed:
6.47
